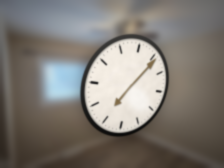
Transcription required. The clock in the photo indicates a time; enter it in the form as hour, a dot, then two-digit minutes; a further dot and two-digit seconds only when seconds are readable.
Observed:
7.06
